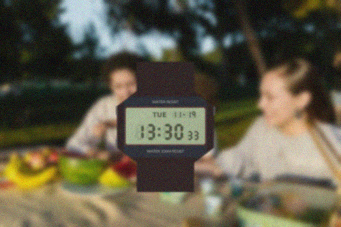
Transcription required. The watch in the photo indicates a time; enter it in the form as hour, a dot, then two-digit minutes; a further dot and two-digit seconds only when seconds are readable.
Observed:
13.30.33
